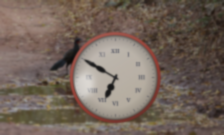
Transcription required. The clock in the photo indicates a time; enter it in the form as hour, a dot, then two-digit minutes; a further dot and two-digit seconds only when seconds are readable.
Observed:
6.50
